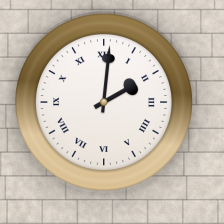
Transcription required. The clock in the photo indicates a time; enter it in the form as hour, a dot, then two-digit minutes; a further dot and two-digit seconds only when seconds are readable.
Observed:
2.01
